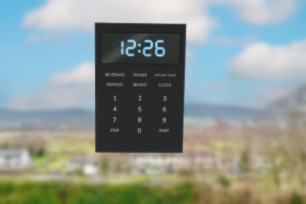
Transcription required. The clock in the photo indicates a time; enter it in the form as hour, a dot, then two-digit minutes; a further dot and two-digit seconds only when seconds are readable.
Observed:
12.26
